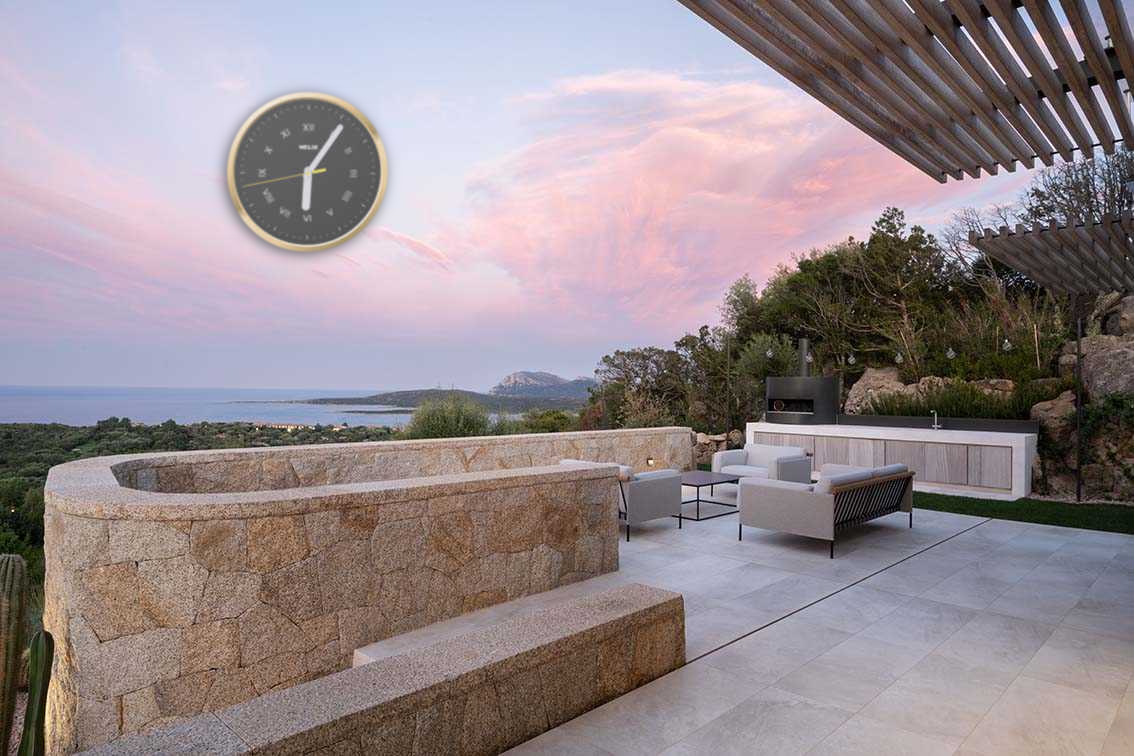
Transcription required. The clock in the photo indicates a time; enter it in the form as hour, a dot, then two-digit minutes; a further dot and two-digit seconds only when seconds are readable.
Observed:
6.05.43
